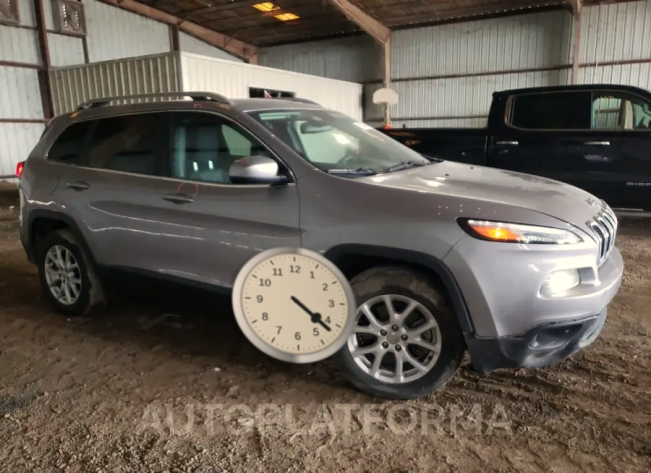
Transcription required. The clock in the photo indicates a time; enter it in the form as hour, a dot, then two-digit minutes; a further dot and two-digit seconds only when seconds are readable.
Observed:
4.22
